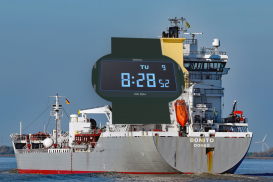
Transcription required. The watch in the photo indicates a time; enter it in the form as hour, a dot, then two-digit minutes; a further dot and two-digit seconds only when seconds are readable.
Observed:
8.28.52
